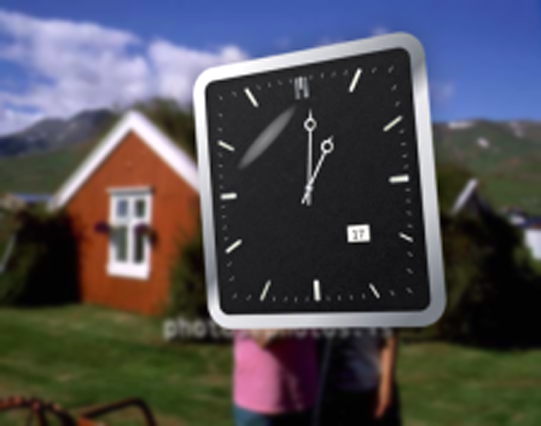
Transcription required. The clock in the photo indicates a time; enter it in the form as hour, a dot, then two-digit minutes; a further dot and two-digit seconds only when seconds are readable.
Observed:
1.01
